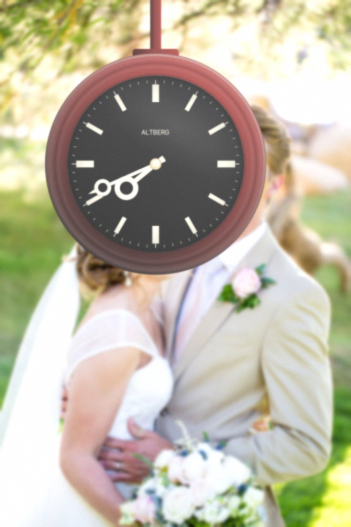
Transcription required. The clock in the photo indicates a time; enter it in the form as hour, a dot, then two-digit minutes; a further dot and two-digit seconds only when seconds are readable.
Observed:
7.41
